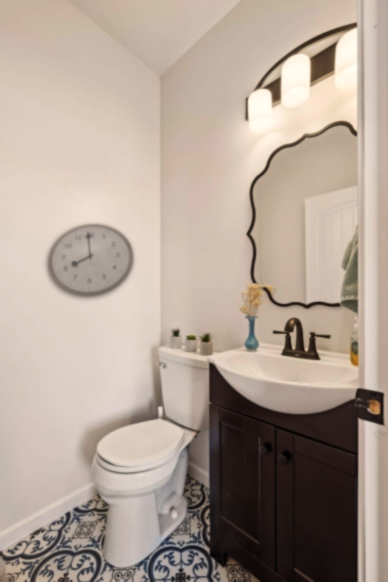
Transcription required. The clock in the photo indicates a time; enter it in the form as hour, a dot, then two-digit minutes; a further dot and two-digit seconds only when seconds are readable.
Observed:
7.59
